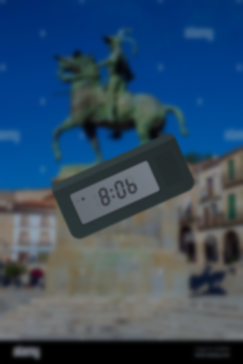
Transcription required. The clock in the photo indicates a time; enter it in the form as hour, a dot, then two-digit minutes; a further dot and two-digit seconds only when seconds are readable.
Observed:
8.06
